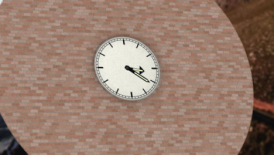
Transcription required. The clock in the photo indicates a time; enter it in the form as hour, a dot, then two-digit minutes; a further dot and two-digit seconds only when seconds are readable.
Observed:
3.21
